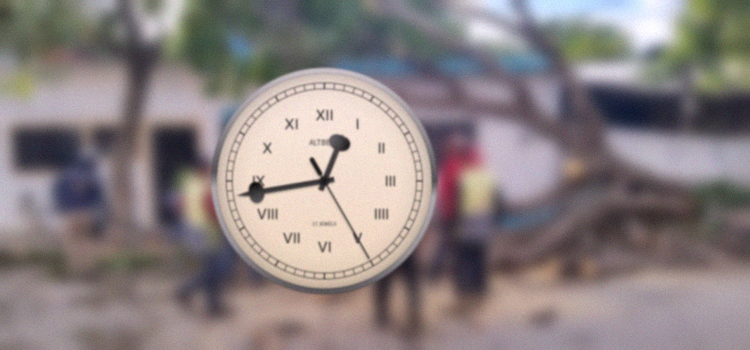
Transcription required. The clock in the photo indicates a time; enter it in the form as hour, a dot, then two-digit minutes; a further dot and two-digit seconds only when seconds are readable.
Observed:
12.43.25
